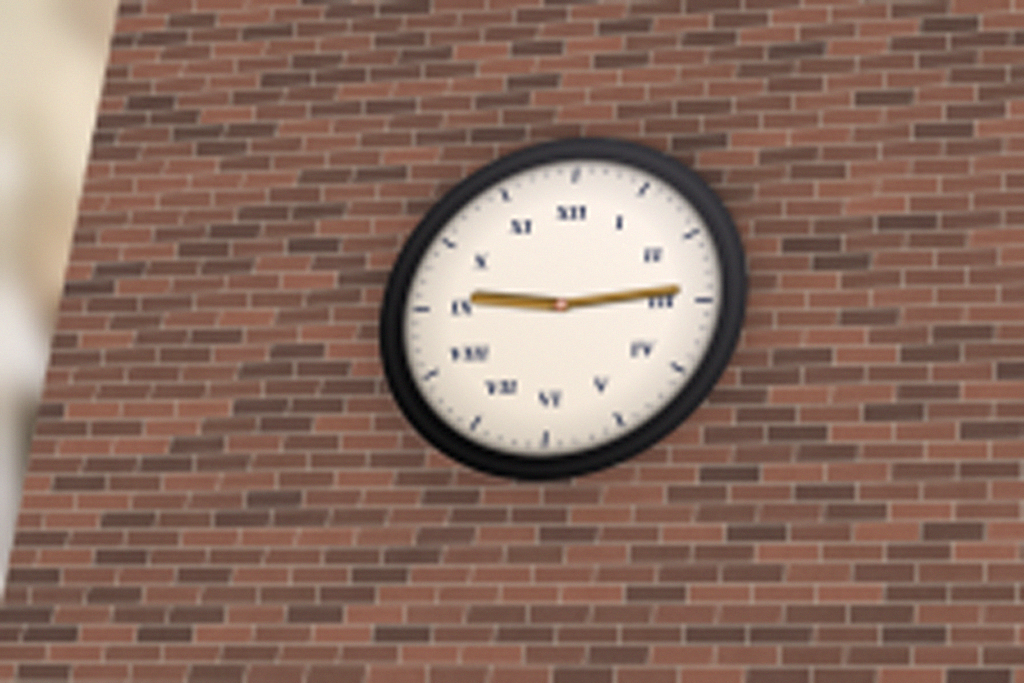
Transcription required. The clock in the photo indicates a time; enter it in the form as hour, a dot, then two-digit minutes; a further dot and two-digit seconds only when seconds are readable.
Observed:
9.14
